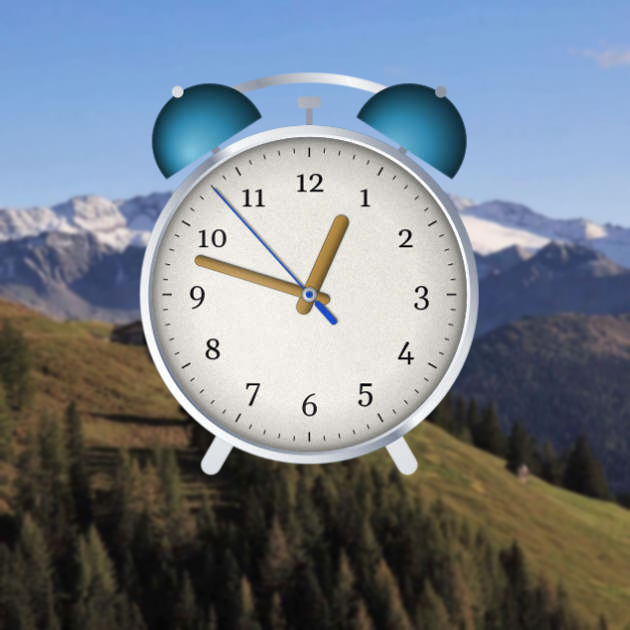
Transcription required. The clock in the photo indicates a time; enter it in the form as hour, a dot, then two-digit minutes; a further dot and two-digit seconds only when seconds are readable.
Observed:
12.47.53
